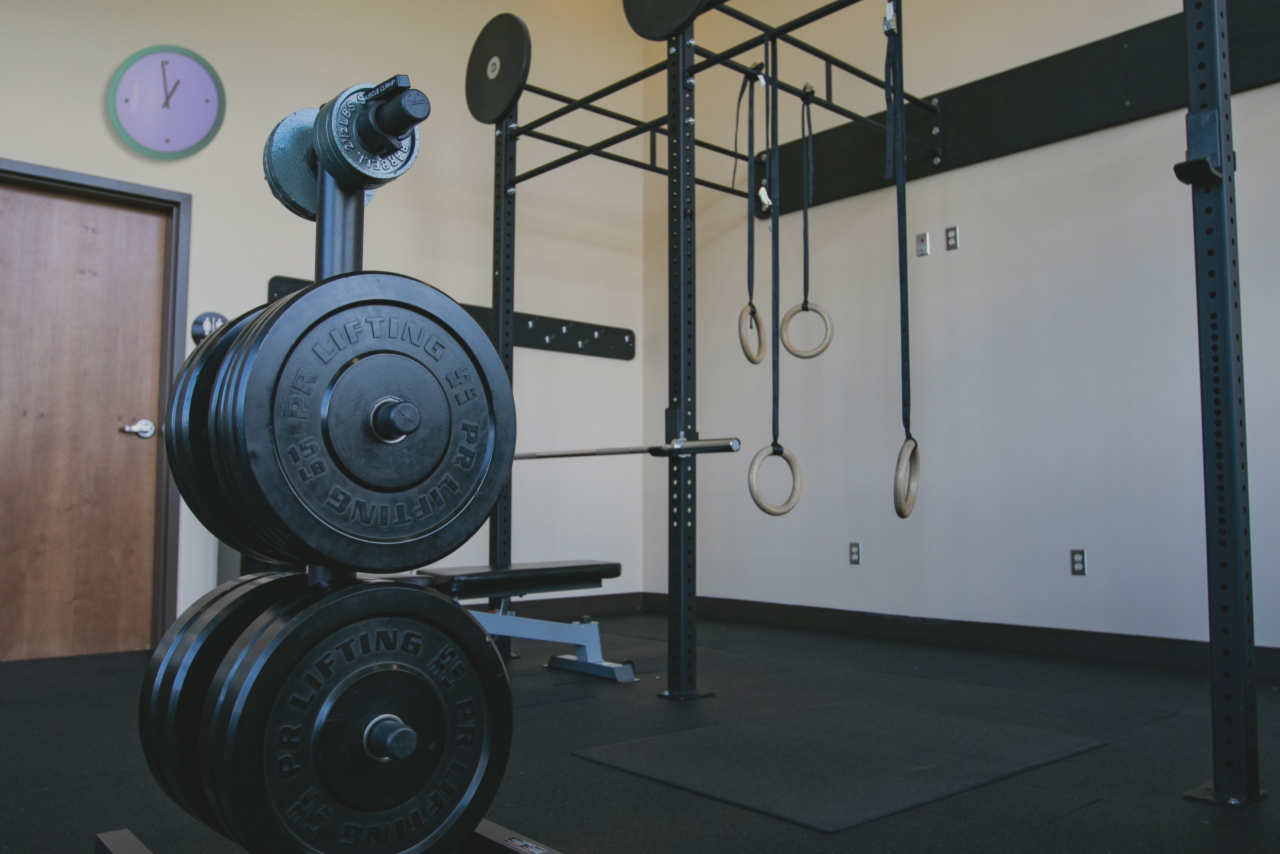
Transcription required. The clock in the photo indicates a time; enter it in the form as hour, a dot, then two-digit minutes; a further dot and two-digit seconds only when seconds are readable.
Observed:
12.59
